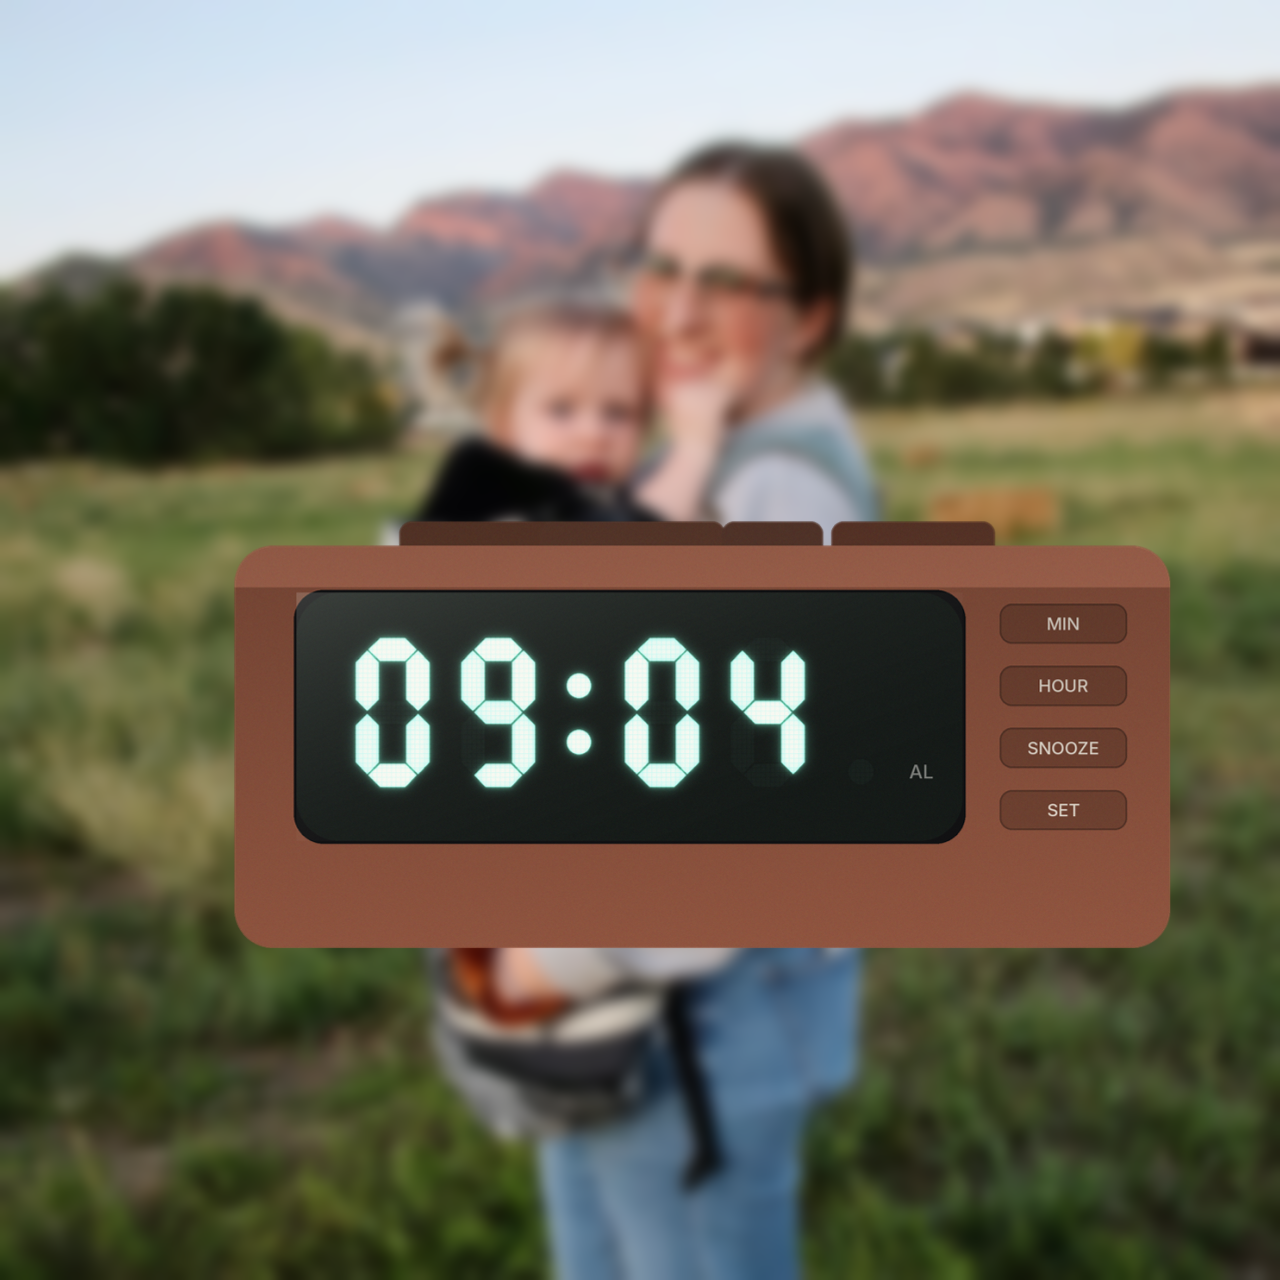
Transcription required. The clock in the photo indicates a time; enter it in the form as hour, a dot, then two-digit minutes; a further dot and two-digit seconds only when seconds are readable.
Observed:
9.04
